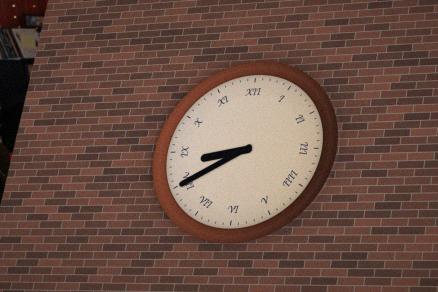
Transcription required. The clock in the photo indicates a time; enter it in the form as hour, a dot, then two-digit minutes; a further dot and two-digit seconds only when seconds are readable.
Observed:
8.40
